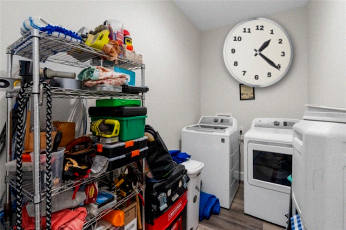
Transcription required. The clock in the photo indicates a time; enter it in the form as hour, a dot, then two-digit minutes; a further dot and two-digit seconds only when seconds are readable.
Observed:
1.21
